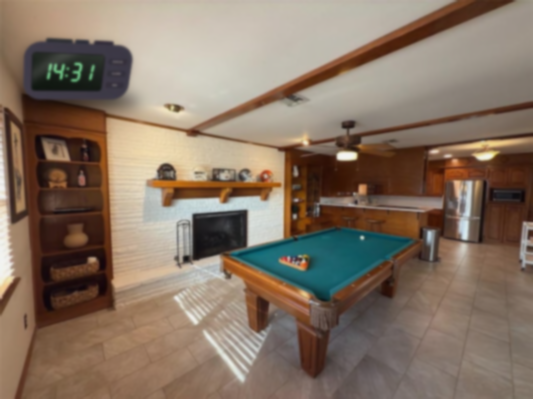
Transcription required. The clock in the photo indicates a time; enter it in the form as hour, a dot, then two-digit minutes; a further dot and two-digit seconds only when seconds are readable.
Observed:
14.31
